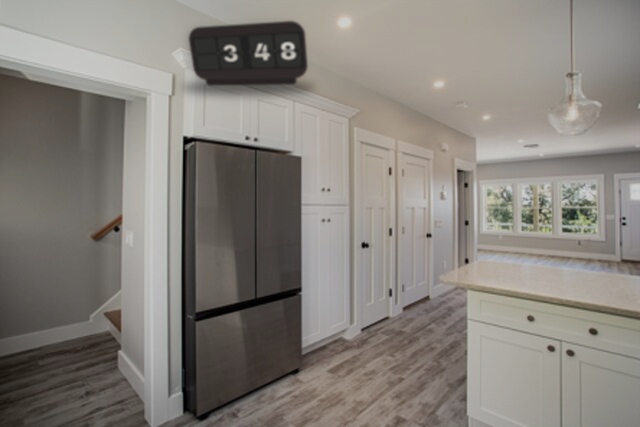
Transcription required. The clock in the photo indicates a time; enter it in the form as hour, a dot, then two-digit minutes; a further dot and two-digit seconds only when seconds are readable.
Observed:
3.48
